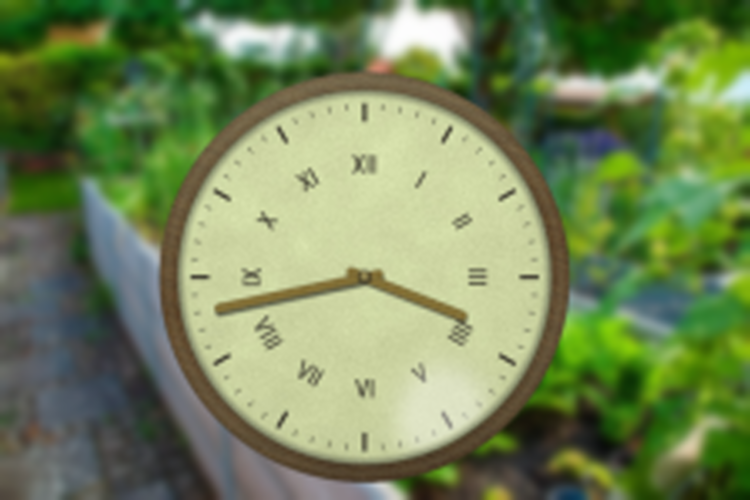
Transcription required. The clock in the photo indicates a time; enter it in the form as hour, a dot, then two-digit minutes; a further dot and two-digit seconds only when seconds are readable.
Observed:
3.43
